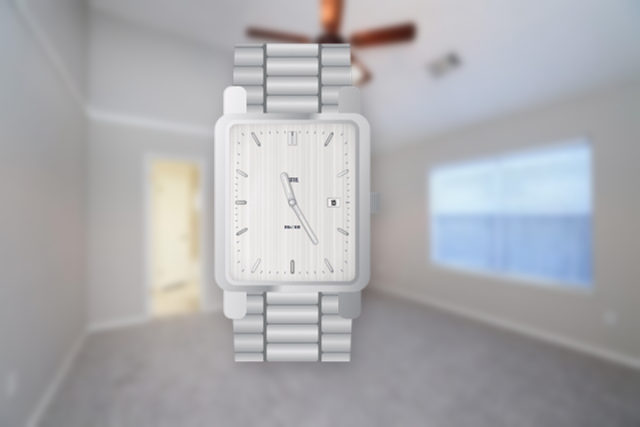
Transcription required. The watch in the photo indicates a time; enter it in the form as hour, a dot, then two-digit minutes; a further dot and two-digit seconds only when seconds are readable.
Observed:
11.25
